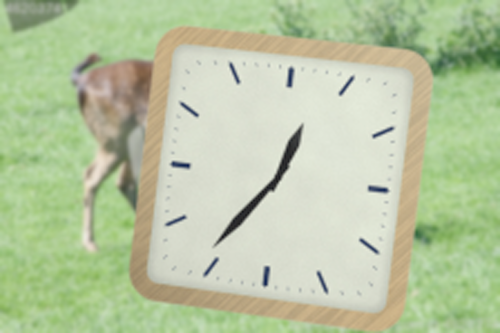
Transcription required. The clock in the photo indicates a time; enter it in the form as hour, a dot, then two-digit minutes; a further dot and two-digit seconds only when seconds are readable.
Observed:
12.36
